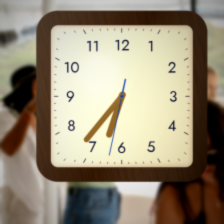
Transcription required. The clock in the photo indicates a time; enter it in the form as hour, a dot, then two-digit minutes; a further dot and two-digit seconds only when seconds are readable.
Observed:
6.36.32
